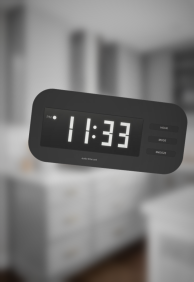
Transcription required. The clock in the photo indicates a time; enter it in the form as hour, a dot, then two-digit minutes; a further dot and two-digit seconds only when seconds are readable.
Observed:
11.33
